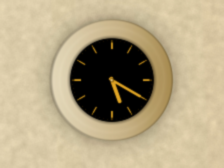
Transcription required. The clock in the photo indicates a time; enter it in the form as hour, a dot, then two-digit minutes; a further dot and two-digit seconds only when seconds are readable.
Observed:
5.20
